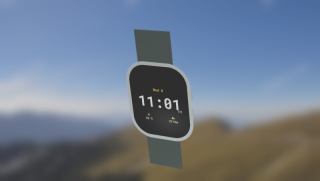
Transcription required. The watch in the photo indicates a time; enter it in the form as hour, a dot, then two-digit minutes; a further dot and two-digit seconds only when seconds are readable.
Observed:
11.01
